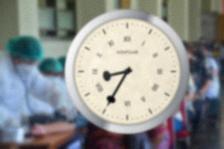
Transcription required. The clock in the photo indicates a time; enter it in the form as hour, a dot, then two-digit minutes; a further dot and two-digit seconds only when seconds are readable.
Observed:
8.35
